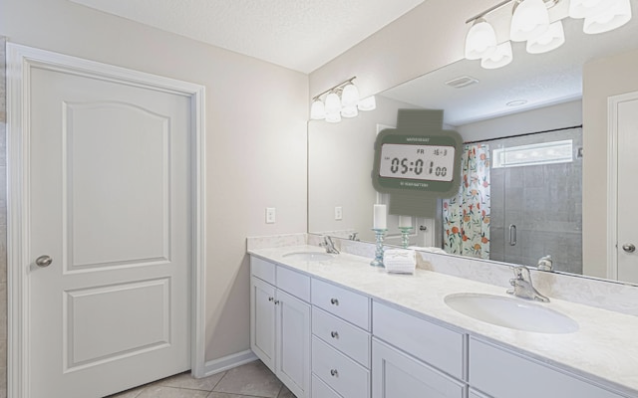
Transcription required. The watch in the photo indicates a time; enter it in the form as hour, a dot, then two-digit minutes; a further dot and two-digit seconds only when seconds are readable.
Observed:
5.01.00
